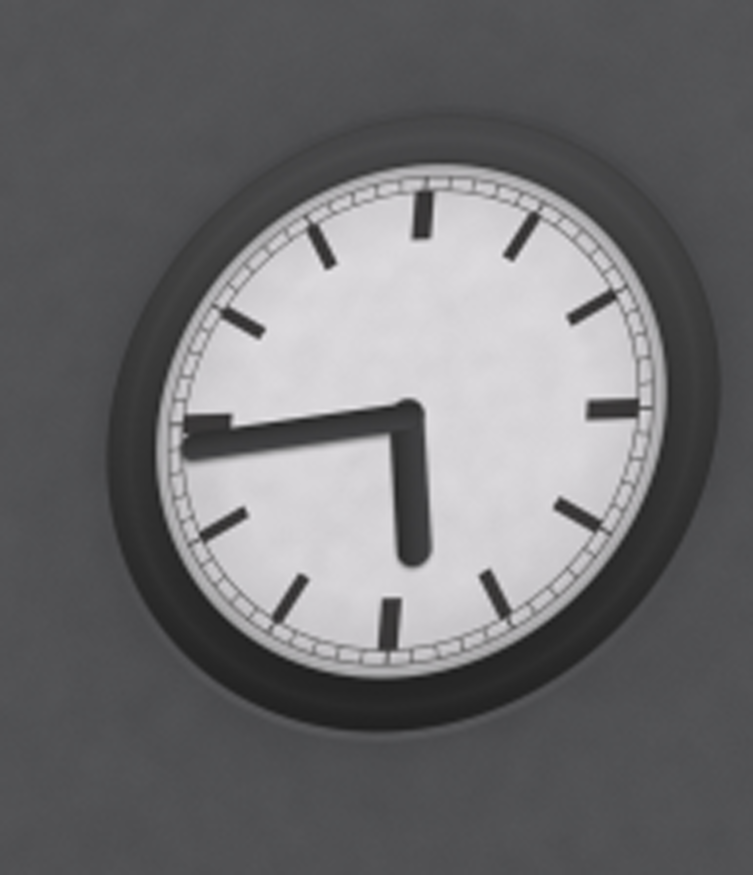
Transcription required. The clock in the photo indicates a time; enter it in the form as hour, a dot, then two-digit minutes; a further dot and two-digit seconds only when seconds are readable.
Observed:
5.44
